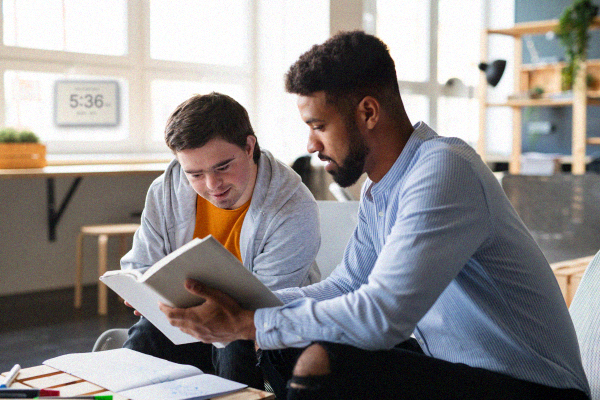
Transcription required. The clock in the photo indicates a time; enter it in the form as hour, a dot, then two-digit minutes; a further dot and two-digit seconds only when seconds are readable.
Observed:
5.36
